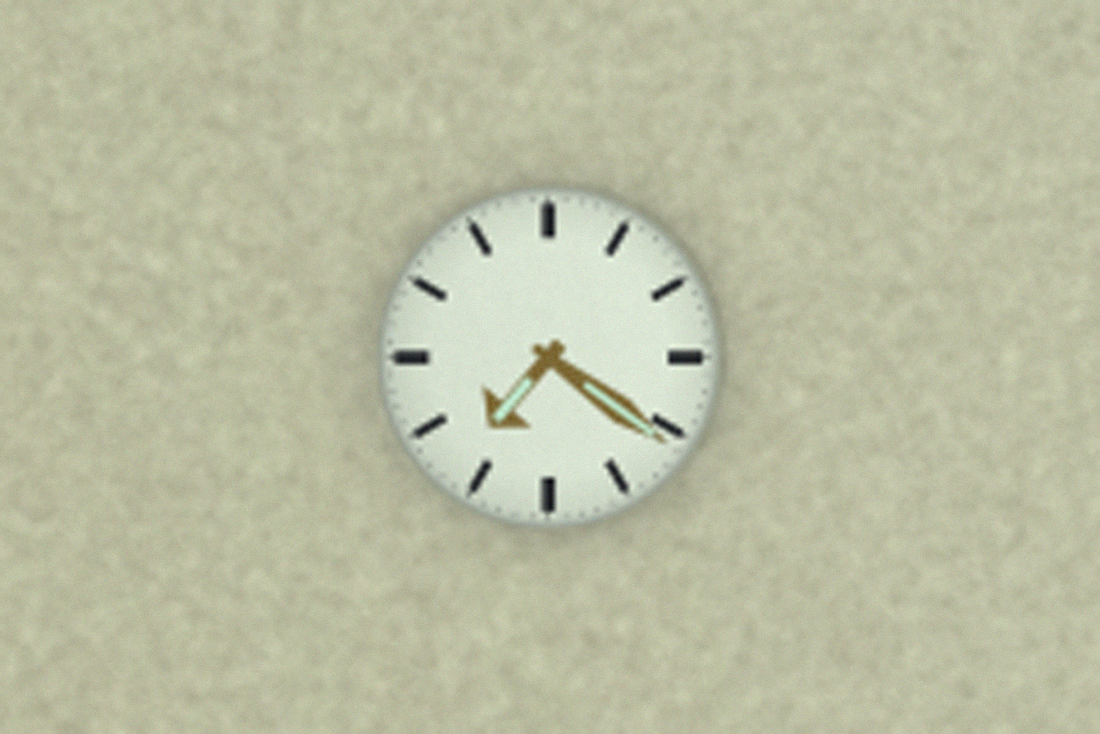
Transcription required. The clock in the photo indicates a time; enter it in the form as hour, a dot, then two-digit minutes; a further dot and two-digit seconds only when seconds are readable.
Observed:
7.21
